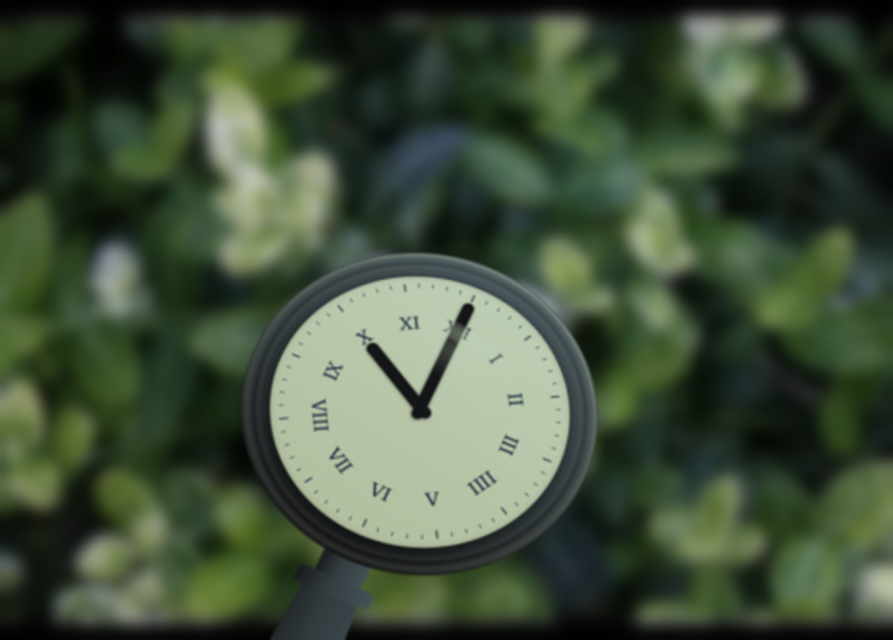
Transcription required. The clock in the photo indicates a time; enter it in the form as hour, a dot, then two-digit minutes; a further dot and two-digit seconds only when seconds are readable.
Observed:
10.00
